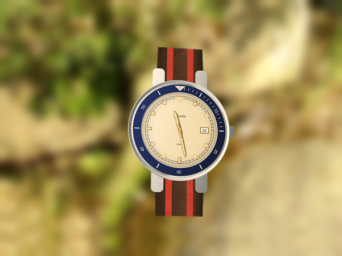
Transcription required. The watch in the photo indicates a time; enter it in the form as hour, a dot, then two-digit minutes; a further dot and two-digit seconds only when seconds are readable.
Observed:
11.28
